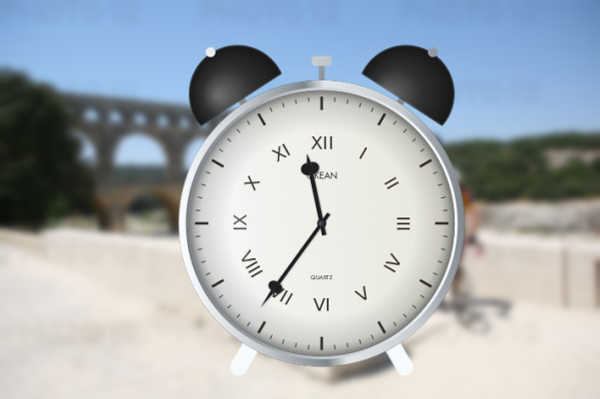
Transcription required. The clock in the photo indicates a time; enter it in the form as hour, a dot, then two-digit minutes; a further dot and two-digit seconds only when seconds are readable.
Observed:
11.36
